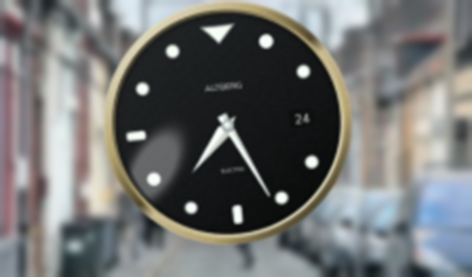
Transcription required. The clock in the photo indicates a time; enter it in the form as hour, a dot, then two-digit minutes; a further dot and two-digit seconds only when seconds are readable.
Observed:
7.26
